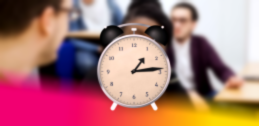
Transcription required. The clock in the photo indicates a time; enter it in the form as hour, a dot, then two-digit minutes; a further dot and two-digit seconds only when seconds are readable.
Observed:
1.14
